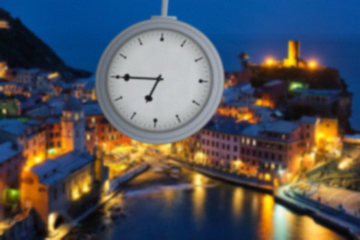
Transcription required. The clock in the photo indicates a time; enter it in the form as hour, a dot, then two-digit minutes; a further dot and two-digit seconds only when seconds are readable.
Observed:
6.45
